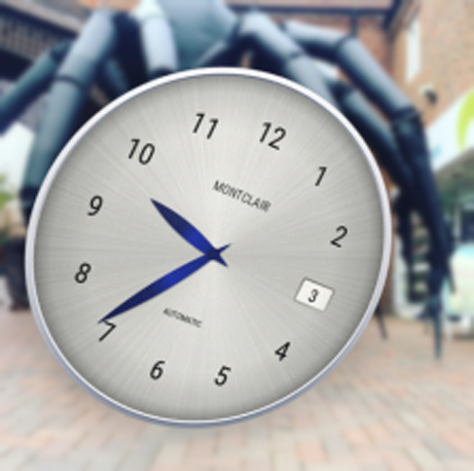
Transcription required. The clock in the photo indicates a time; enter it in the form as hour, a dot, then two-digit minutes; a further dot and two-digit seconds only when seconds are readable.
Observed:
9.36
